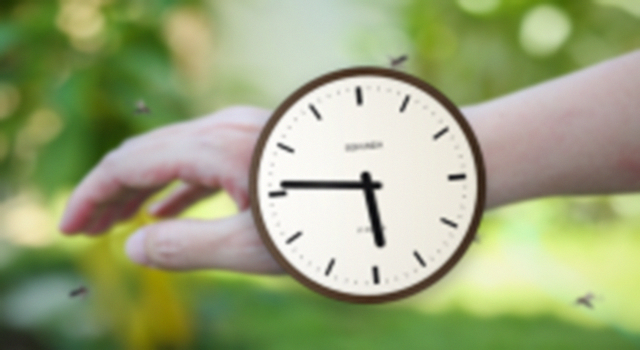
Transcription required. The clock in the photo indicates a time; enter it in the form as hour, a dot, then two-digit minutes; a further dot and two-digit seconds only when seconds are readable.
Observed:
5.46
